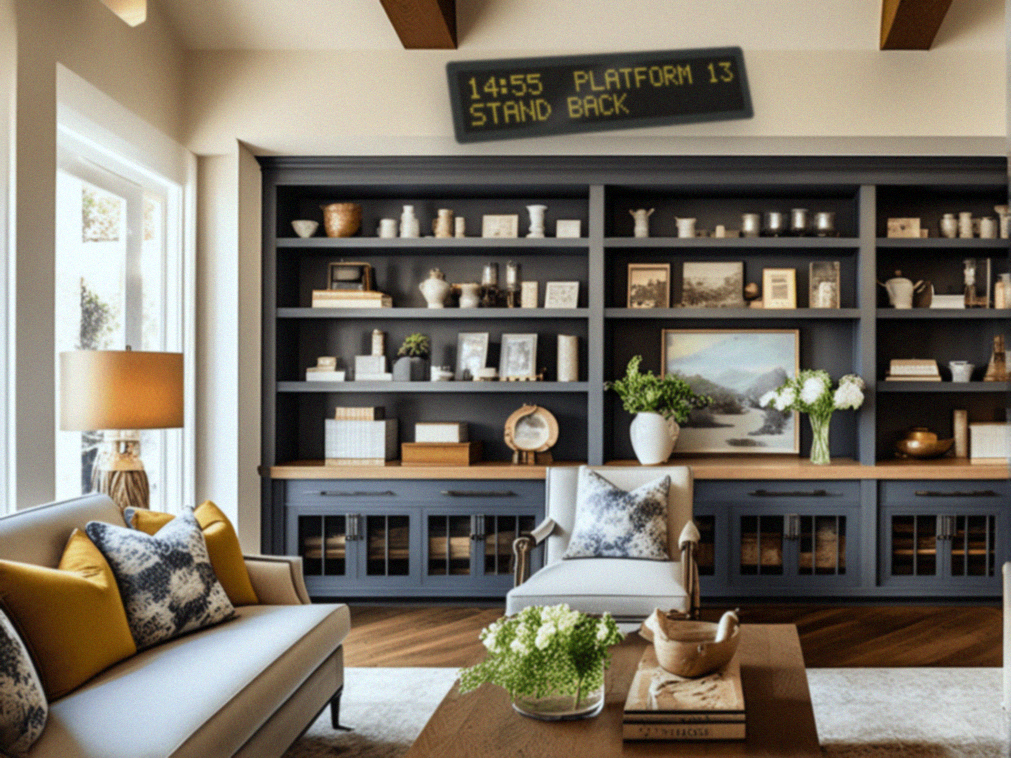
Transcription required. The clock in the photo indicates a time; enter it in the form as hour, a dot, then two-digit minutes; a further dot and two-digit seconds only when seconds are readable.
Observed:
14.55
